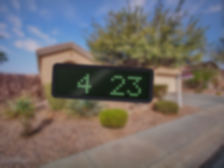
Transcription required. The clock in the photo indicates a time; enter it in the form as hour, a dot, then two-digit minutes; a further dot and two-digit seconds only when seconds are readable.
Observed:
4.23
